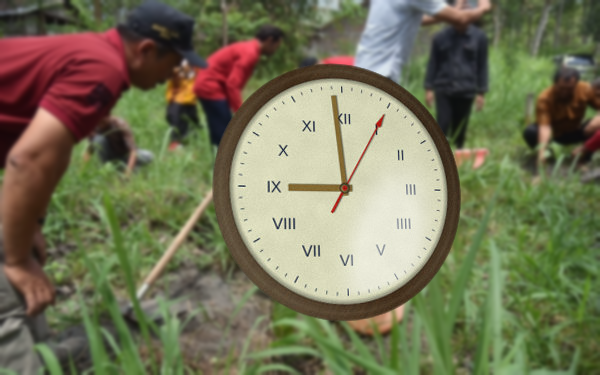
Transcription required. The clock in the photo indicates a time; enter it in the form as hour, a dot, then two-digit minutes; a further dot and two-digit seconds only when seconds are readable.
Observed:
8.59.05
